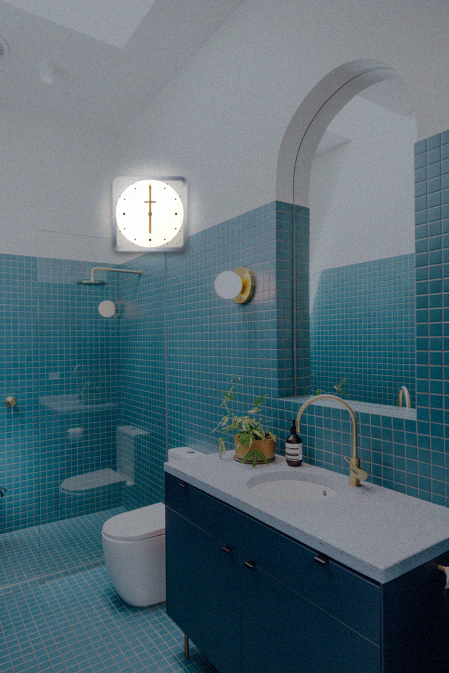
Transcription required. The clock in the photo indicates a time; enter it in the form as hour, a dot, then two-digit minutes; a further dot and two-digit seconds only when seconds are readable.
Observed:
6.00
